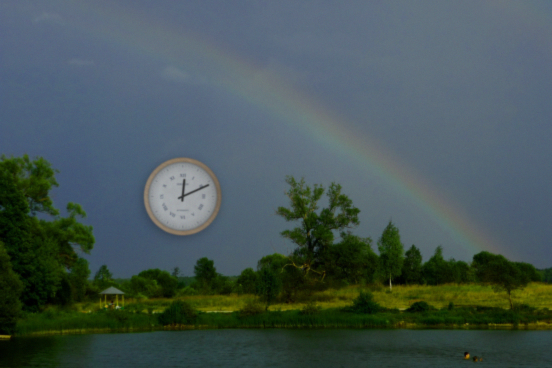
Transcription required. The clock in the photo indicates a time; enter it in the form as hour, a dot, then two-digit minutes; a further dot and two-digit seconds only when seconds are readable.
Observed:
12.11
